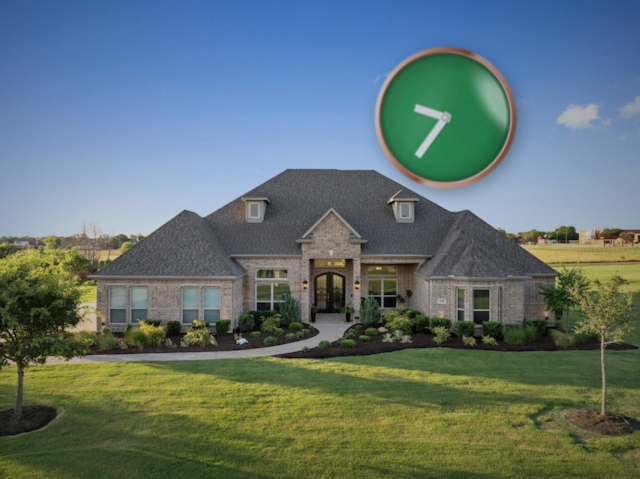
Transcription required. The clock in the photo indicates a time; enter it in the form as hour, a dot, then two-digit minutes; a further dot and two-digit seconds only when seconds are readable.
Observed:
9.36
